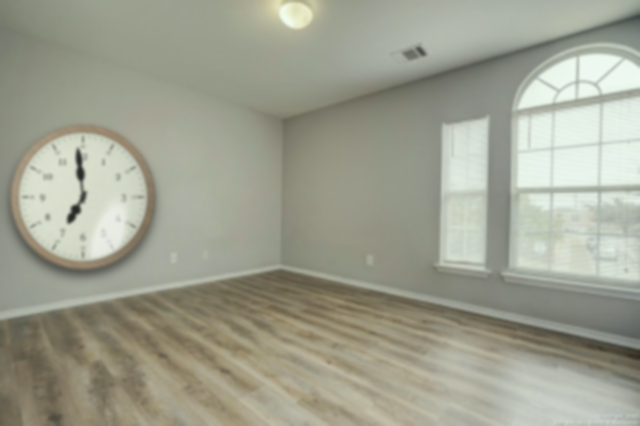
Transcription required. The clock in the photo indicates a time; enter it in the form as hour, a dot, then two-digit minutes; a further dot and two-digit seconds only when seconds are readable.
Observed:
6.59
